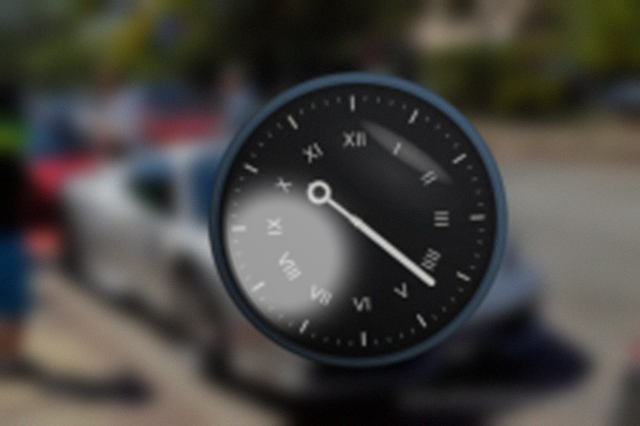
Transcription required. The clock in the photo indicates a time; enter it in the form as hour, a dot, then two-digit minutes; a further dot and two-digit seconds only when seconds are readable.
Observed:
10.22
